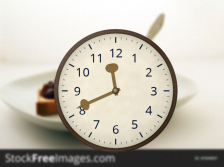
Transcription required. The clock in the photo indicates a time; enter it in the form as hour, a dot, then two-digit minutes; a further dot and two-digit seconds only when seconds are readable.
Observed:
11.41
